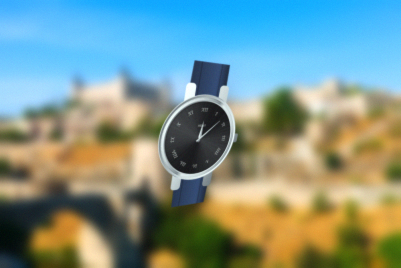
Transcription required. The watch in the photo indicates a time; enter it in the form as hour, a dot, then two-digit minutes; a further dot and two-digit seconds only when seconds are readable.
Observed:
12.08
